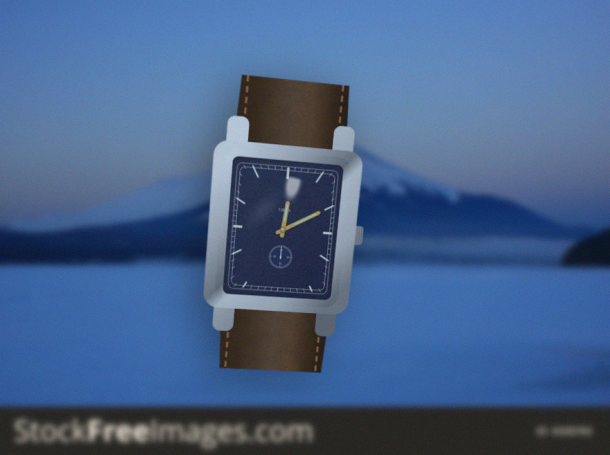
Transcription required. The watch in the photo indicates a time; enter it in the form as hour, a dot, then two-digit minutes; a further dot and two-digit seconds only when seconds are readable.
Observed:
12.10
